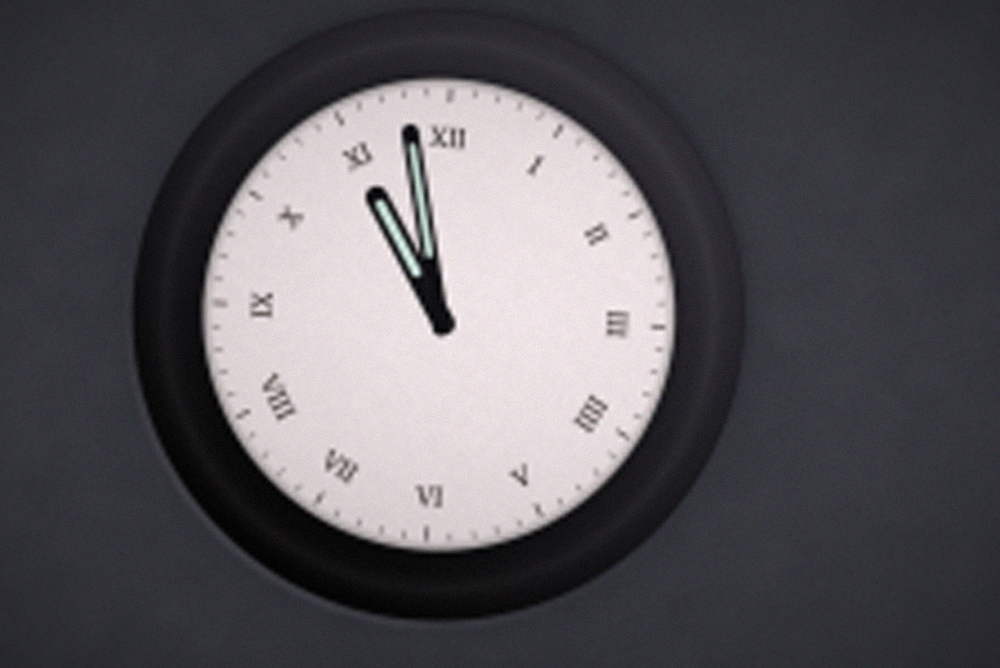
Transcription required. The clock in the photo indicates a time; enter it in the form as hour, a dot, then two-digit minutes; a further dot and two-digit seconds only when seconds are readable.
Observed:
10.58
